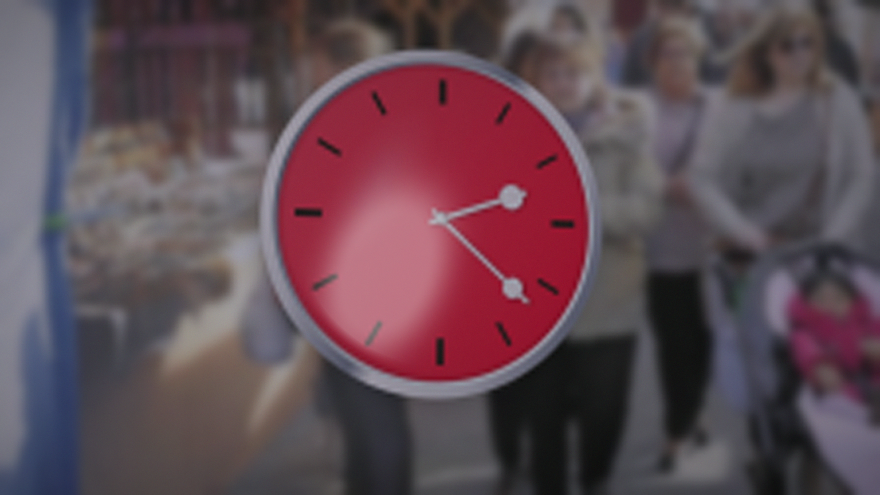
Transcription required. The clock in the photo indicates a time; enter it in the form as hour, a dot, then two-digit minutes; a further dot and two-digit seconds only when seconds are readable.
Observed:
2.22
